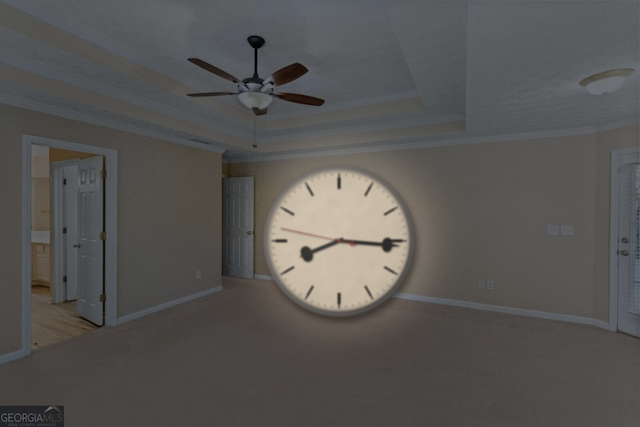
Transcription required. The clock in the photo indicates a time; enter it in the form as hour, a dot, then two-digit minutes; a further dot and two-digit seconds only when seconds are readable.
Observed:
8.15.47
